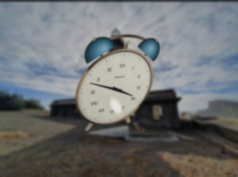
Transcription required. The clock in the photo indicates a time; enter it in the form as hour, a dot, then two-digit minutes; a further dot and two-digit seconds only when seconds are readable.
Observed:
3.48
